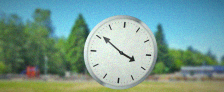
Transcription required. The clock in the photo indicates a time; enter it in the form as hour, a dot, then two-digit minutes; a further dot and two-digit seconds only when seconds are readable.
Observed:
3.51
